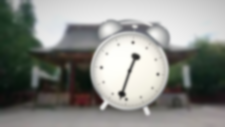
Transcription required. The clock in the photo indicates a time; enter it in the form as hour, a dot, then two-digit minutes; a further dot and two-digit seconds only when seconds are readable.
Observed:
12.32
